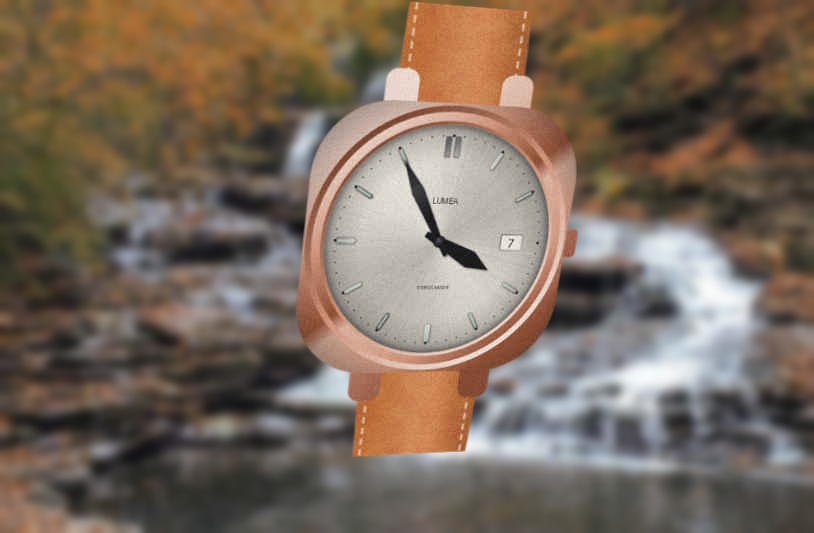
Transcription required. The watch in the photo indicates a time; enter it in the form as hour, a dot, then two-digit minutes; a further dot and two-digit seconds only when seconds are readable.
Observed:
3.55
